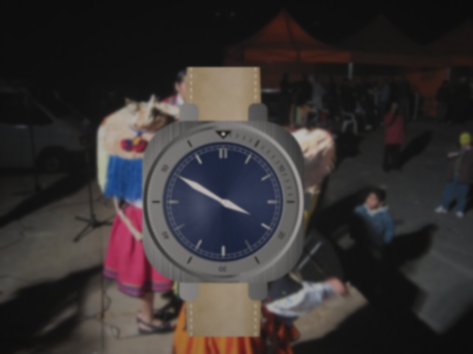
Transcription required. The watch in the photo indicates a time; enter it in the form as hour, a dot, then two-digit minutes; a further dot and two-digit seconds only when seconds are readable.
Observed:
3.50
